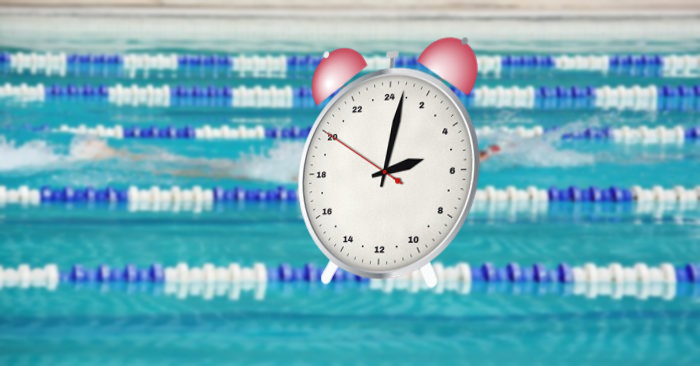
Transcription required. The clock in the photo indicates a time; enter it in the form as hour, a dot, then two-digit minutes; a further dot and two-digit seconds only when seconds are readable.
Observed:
5.01.50
